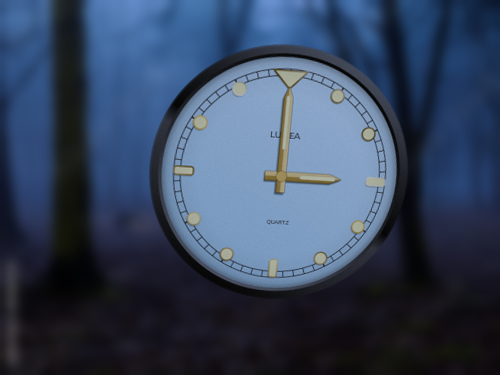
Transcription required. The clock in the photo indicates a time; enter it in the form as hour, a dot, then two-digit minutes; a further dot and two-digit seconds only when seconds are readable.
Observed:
3.00
